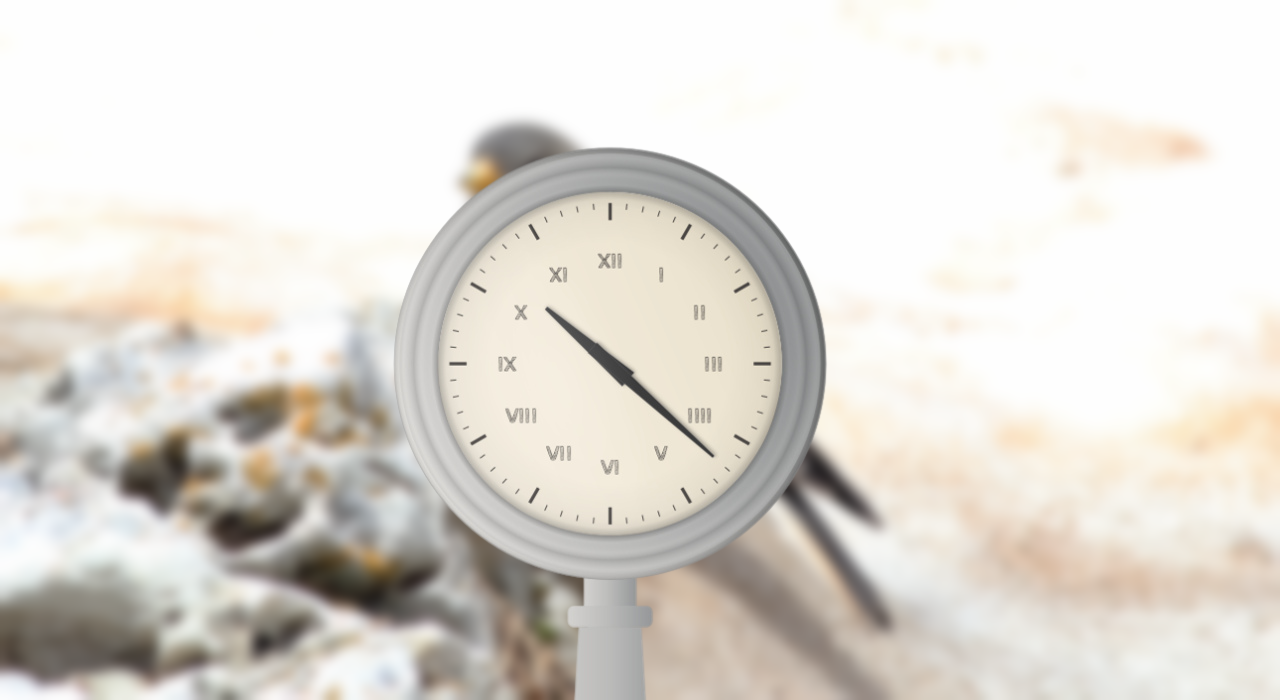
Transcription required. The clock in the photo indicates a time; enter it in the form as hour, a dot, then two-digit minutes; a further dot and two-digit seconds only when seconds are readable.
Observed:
10.22
